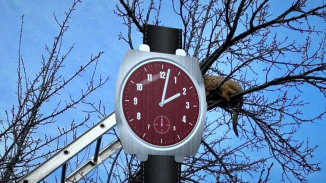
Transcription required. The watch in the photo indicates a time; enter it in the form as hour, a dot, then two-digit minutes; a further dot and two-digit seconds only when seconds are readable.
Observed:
2.02
